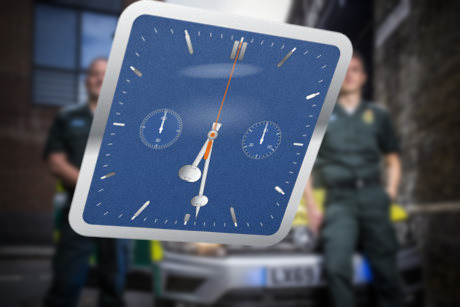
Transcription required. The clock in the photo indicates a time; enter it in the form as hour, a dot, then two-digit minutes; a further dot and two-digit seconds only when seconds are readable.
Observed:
6.29
